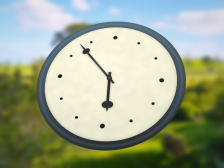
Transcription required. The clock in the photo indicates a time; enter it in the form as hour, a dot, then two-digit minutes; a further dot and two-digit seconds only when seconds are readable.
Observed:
5.53
